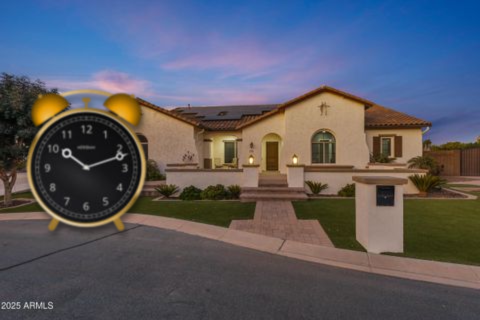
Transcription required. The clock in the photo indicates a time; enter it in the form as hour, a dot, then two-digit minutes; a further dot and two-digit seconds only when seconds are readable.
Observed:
10.12
